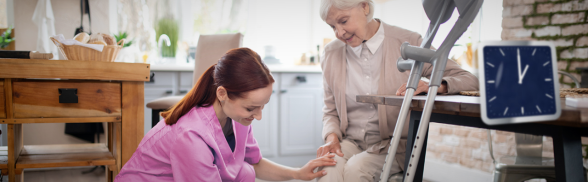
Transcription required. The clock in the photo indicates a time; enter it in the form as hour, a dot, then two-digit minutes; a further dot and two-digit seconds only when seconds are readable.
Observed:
1.00
